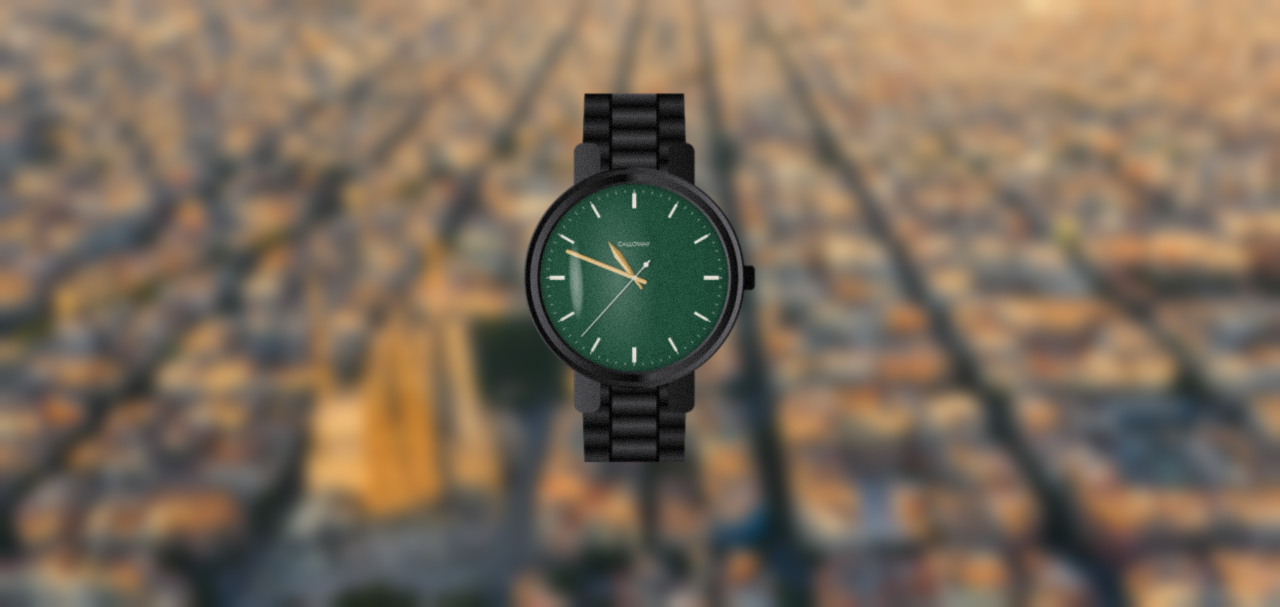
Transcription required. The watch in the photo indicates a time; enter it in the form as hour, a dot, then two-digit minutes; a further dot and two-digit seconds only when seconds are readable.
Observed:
10.48.37
